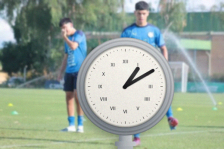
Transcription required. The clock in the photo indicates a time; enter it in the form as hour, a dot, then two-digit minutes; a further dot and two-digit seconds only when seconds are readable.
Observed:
1.10
